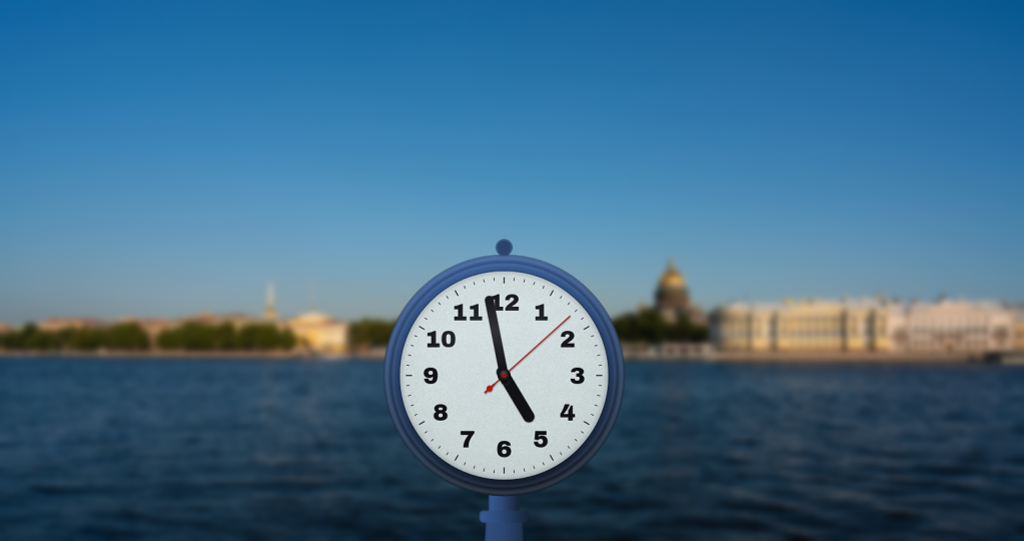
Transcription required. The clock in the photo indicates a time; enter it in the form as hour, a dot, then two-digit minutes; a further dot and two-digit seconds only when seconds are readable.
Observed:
4.58.08
